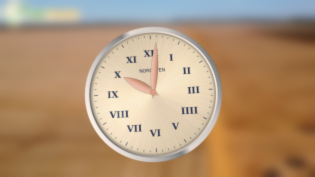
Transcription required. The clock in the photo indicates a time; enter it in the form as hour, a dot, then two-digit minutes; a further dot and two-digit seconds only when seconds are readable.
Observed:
10.01
